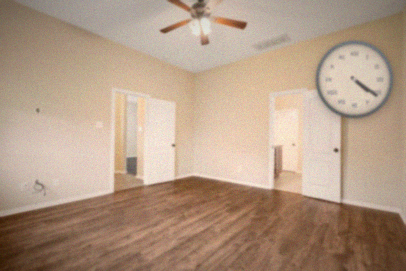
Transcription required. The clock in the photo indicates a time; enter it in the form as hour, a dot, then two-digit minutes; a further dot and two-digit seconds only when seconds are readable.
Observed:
4.21
